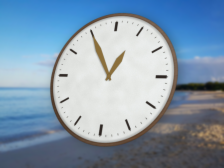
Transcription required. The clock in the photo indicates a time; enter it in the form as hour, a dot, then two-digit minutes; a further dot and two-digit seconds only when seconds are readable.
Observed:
12.55
